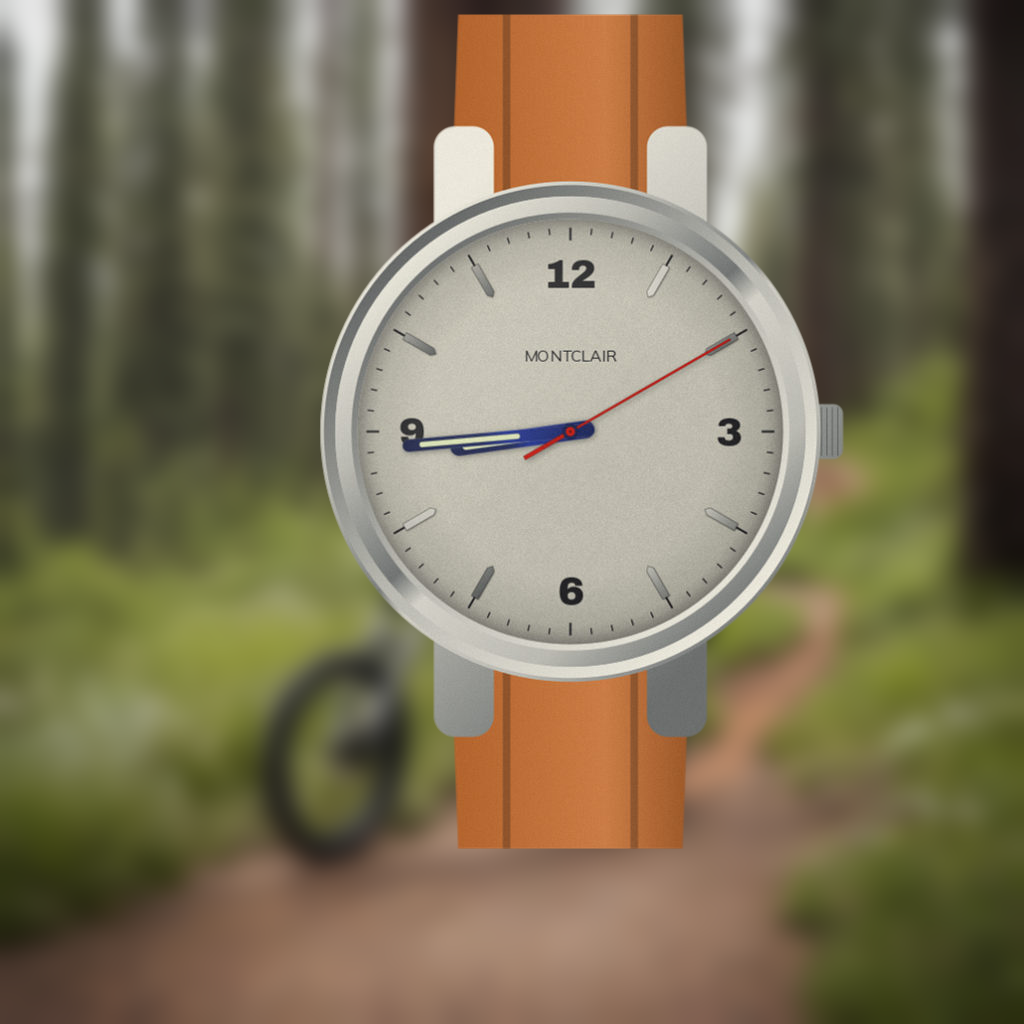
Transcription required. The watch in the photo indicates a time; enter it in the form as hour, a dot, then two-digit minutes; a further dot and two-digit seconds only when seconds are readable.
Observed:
8.44.10
